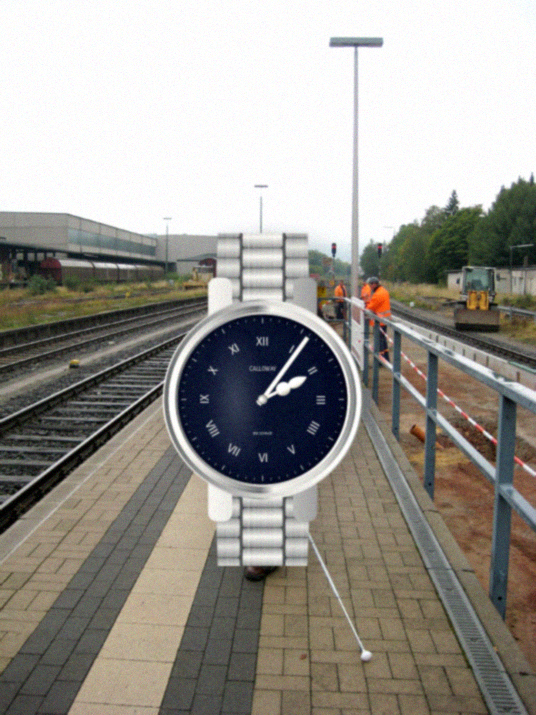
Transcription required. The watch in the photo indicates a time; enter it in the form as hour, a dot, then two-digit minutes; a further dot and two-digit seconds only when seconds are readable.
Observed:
2.06
